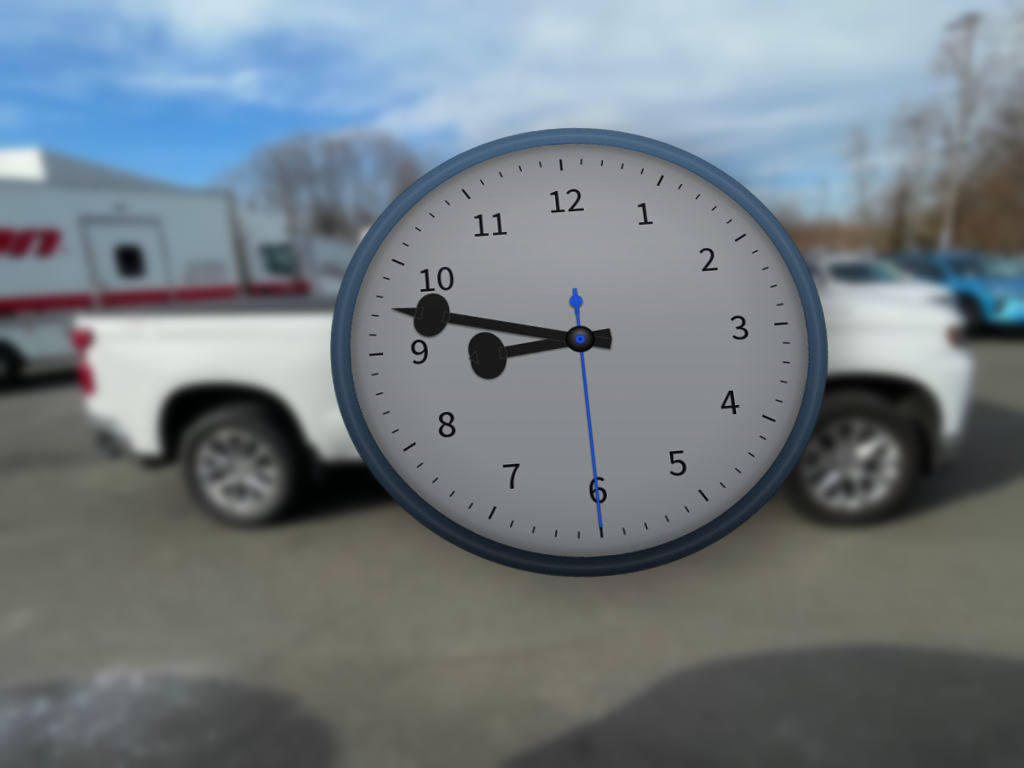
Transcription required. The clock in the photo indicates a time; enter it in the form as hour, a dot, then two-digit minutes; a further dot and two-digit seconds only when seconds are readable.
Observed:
8.47.30
